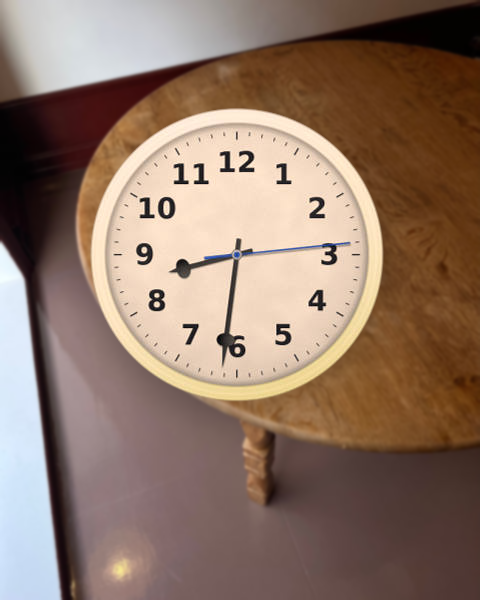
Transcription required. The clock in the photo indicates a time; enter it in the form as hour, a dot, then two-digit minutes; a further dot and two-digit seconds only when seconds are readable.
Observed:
8.31.14
